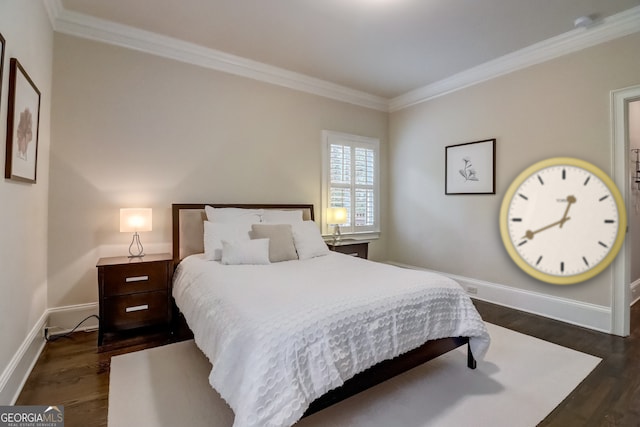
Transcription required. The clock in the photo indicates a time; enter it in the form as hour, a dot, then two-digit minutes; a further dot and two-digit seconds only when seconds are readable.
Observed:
12.41
